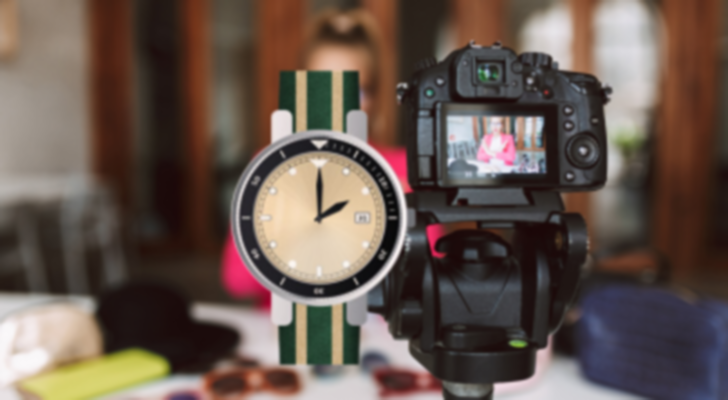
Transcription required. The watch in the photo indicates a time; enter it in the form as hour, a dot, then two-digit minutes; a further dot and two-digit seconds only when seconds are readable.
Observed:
2.00
